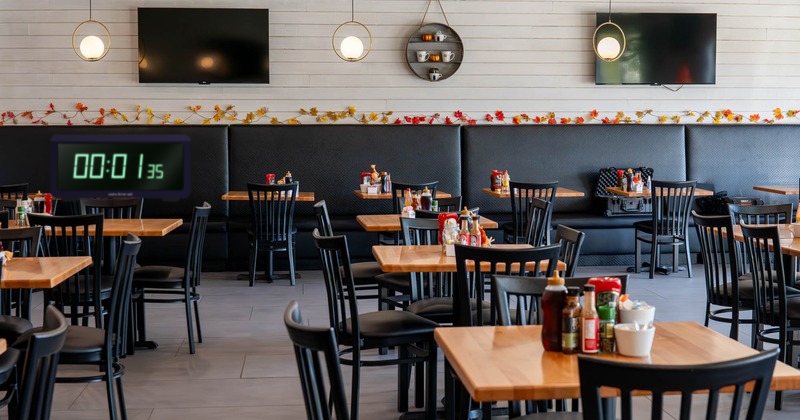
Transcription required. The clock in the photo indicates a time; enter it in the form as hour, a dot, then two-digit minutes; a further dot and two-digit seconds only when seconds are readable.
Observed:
0.01.35
